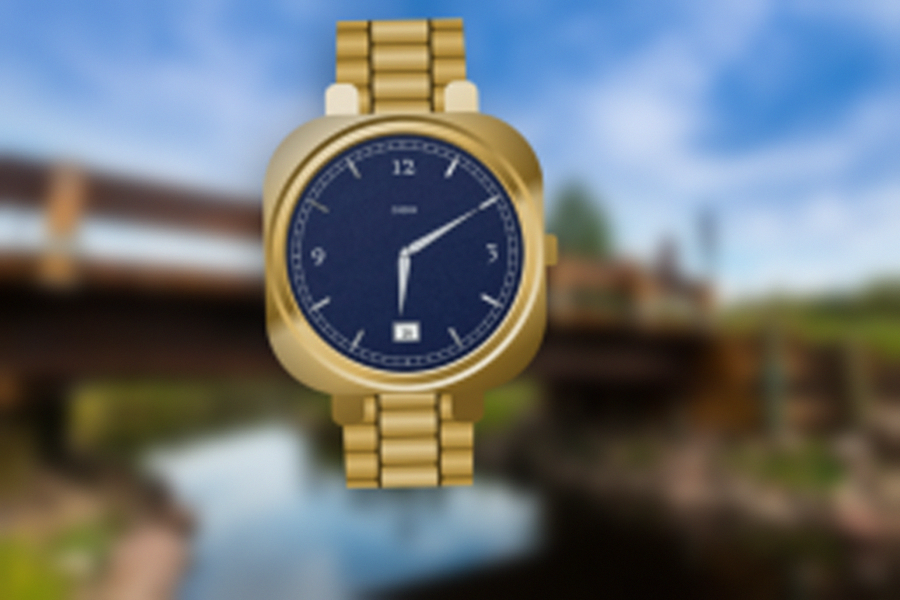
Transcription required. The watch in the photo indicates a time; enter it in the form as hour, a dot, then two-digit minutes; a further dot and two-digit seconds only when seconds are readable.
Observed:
6.10
